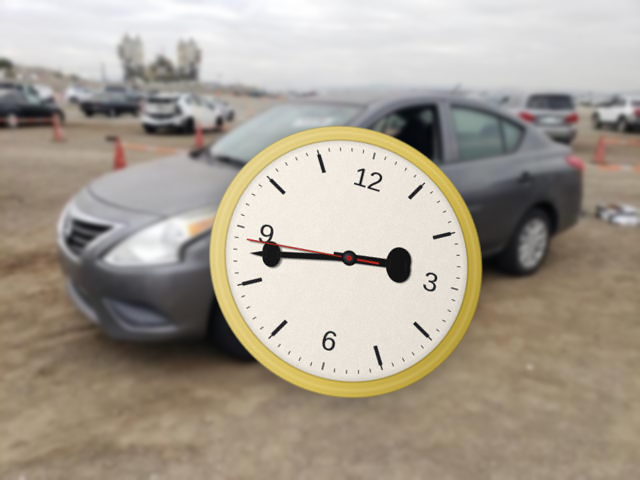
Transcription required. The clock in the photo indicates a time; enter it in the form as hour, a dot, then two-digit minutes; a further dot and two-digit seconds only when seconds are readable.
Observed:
2.42.44
